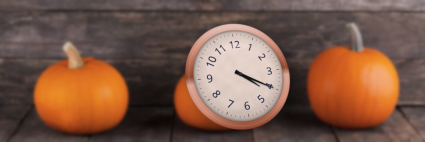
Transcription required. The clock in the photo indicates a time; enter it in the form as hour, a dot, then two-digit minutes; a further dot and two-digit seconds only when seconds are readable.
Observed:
4.20
